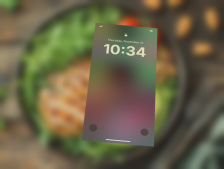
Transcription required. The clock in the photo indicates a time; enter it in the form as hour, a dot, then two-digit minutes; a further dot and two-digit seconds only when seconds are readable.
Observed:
10.34
